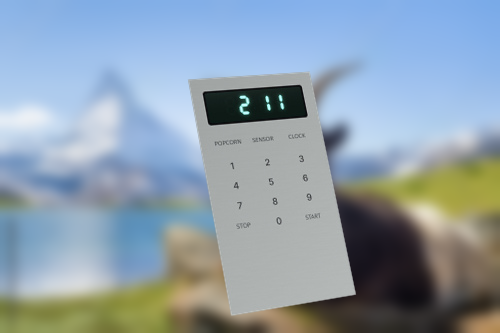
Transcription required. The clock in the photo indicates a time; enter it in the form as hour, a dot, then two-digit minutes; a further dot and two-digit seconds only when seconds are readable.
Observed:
2.11
